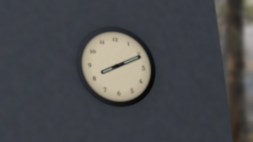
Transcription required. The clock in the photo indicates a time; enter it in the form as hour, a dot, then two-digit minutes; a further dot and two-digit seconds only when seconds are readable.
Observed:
8.11
